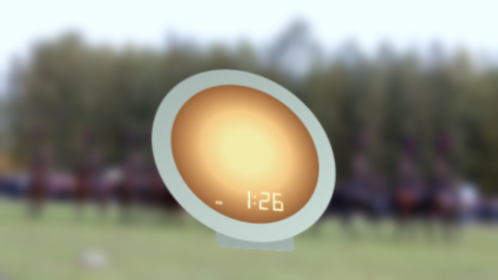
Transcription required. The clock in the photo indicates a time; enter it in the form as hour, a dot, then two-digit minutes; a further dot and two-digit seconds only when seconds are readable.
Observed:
1.26
